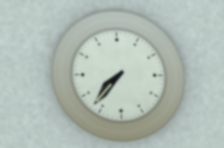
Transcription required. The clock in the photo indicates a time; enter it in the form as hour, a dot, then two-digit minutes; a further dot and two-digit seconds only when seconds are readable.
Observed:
7.37
